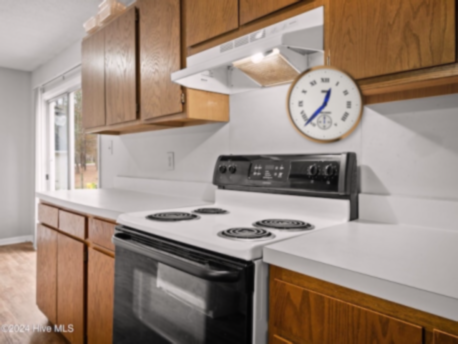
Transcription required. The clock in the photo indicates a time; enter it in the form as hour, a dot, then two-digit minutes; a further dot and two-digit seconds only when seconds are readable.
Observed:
12.37
